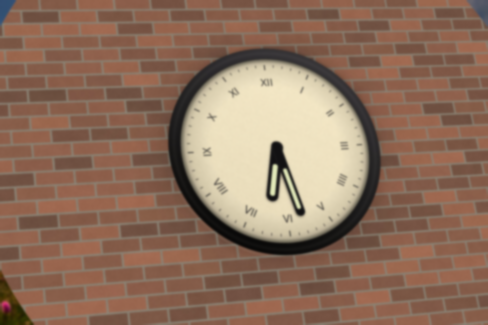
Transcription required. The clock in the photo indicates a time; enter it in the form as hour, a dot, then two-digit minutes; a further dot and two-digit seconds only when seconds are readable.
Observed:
6.28
